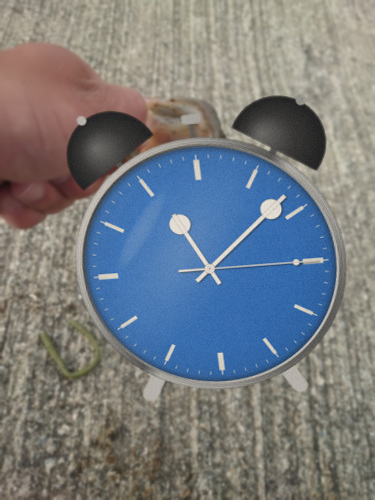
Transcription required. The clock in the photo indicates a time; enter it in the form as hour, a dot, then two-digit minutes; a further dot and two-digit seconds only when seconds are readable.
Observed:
11.08.15
